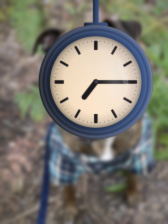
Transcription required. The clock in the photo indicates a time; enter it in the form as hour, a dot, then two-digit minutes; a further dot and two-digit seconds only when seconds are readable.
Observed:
7.15
